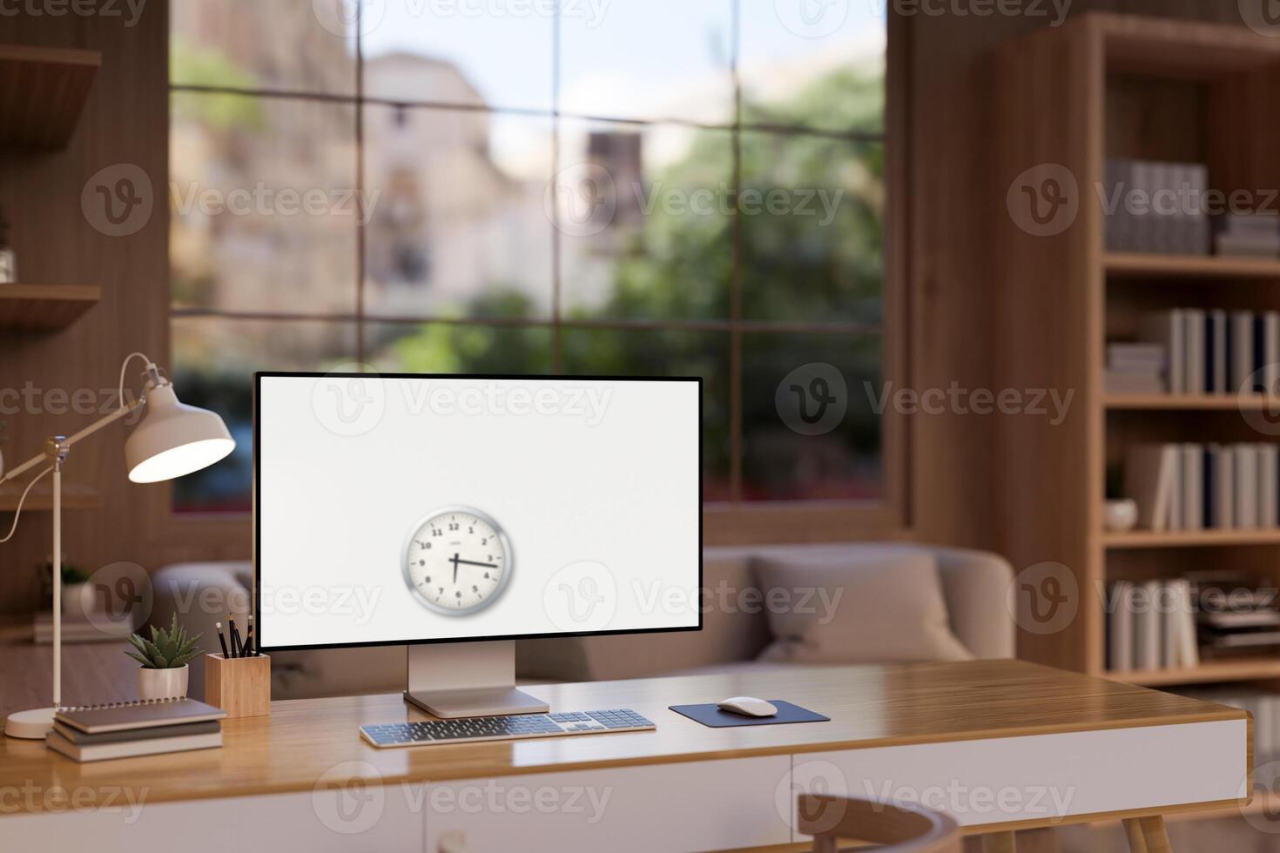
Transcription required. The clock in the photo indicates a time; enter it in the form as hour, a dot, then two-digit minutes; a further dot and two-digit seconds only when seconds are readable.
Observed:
6.17
